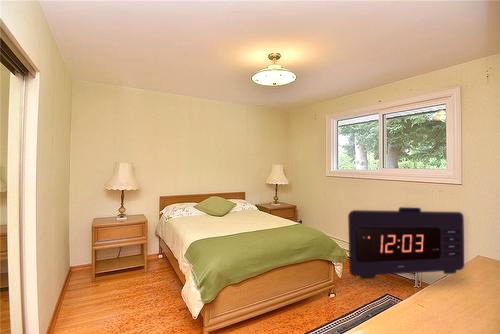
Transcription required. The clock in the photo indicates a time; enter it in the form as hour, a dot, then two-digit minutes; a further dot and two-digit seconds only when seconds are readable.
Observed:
12.03
